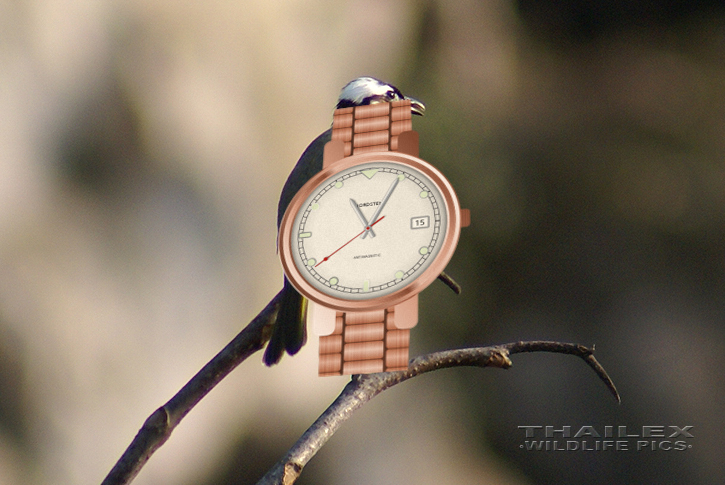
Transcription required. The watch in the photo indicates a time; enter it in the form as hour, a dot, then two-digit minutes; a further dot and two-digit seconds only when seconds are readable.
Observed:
11.04.39
